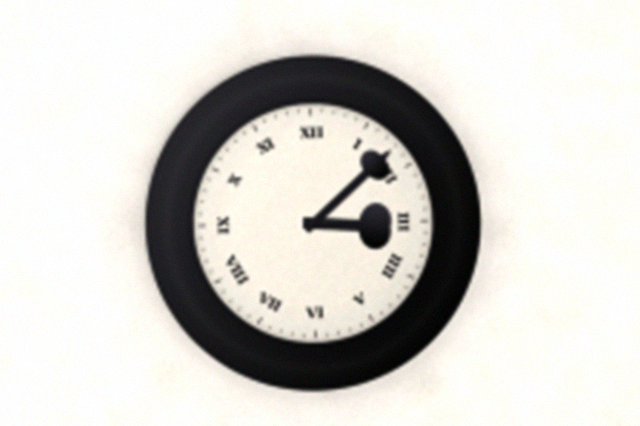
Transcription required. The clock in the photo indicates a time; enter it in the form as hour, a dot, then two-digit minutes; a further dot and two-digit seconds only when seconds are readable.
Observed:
3.08
